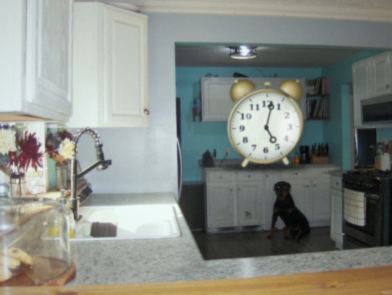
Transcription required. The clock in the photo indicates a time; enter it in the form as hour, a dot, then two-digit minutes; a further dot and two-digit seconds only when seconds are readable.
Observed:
5.02
